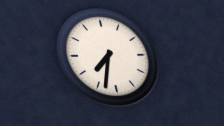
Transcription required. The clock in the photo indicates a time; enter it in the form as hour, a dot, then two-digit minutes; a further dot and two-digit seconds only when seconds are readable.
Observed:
7.33
